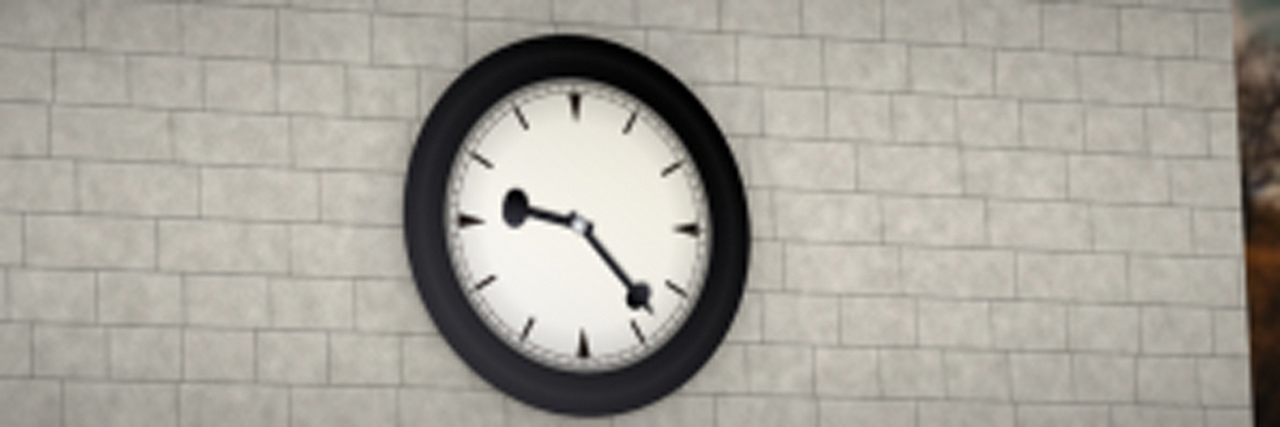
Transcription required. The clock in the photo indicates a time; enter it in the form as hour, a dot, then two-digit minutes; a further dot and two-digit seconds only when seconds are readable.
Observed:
9.23
